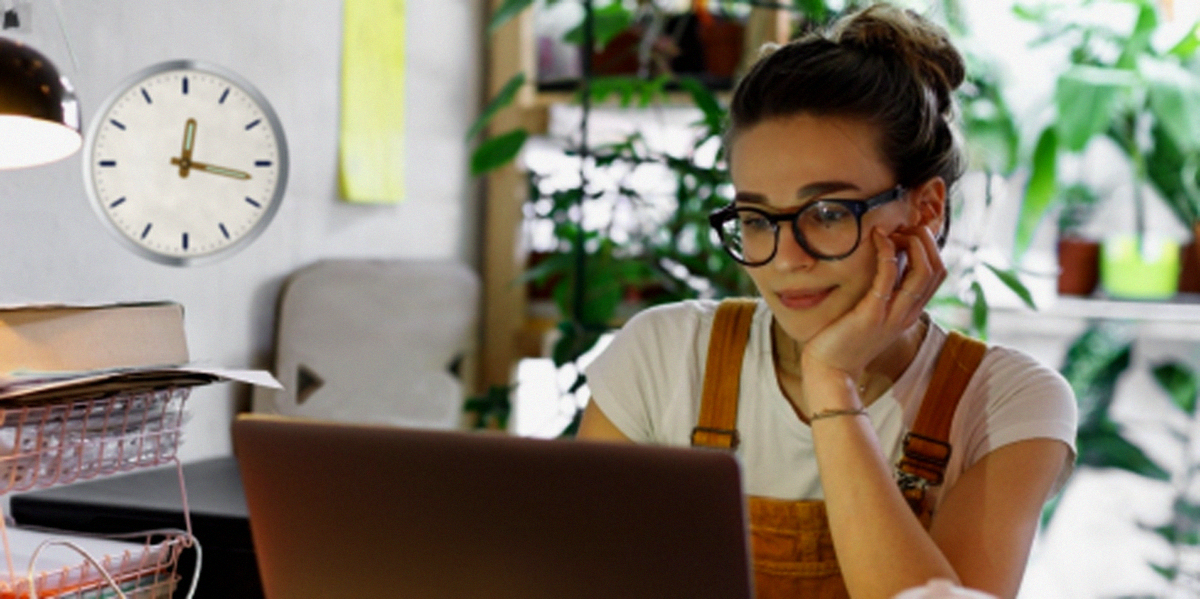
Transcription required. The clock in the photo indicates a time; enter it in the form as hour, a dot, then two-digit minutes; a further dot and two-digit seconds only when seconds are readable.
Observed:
12.17
